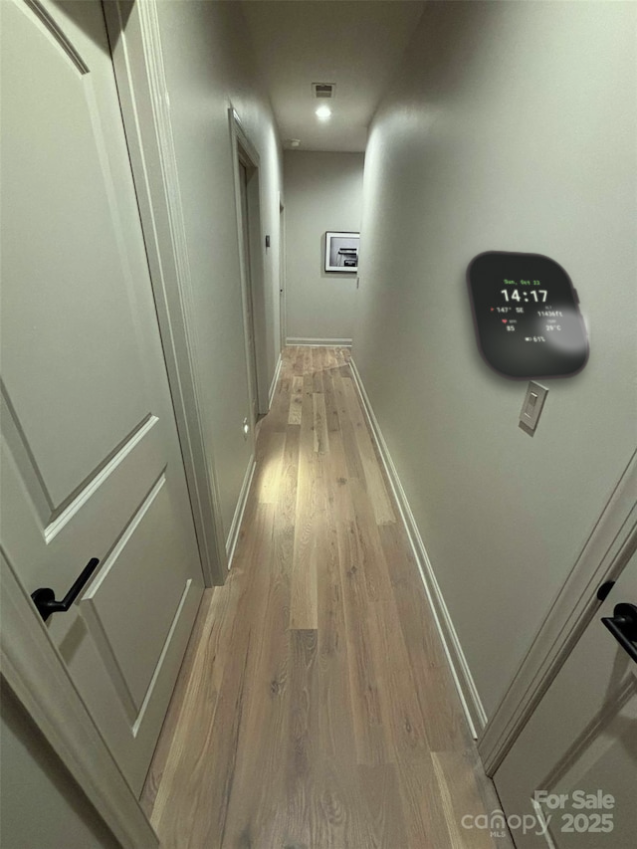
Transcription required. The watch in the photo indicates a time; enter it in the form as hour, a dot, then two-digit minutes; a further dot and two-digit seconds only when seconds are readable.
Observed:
14.17
